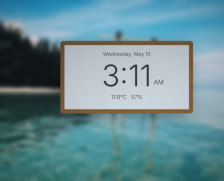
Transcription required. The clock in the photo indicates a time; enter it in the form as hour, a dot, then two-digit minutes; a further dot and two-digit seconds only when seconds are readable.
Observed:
3.11
